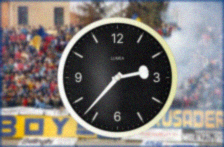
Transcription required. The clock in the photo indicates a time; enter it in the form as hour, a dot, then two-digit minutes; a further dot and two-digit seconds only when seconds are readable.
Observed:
2.37
